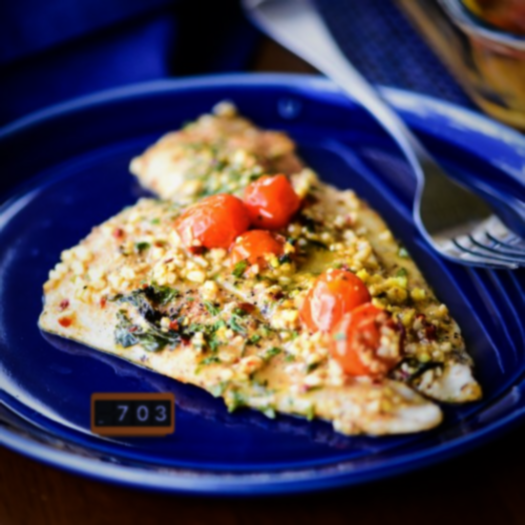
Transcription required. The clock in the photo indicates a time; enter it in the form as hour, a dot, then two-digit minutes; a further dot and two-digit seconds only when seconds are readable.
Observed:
7.03
